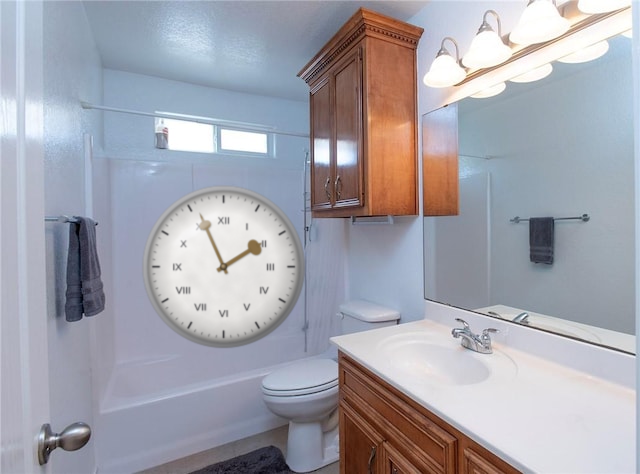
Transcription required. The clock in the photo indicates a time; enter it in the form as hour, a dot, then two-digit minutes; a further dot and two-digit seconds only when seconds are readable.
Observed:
1.56
